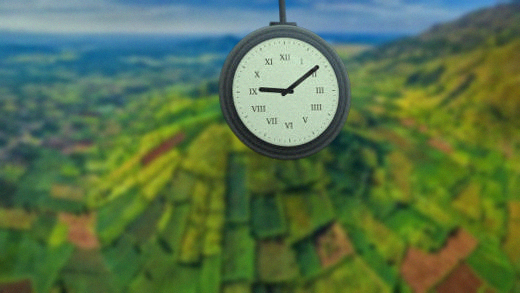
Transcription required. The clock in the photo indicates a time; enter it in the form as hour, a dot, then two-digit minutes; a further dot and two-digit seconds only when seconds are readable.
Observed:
9.09
